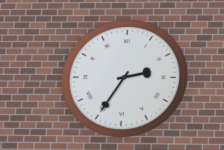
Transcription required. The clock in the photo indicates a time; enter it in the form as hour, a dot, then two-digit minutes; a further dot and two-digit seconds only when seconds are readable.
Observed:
2.35
